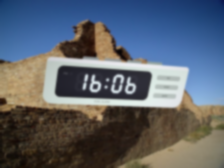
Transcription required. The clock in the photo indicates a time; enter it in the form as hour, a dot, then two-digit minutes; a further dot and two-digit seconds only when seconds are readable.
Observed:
16.06
